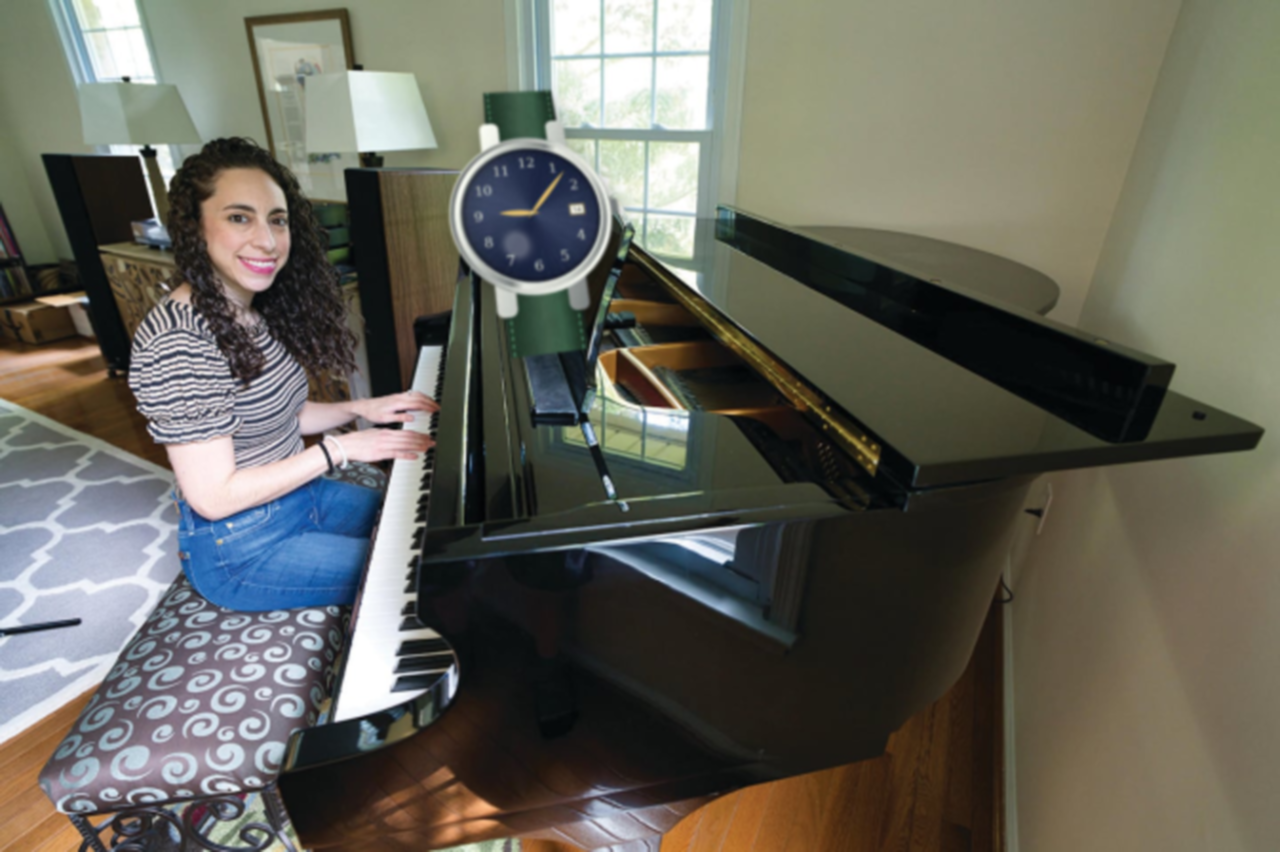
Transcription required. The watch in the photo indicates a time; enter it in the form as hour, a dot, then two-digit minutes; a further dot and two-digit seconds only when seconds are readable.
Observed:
9.07
